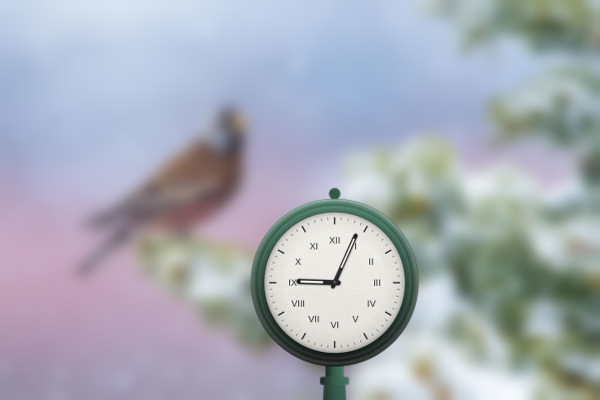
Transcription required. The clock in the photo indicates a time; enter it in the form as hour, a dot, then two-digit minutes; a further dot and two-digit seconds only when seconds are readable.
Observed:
9.04
